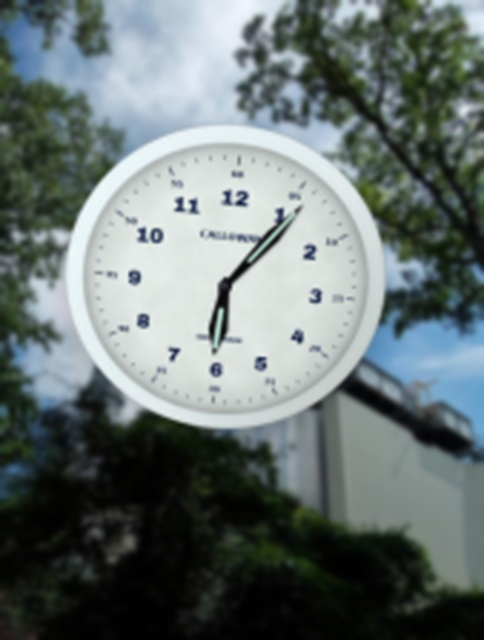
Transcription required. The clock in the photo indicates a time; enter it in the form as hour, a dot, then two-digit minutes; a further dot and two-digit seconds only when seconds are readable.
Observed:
6.06
